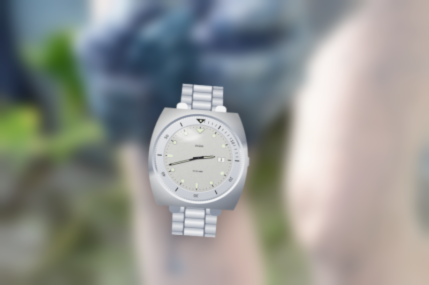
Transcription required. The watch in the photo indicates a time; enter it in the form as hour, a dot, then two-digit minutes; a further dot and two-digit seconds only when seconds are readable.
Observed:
2.42
